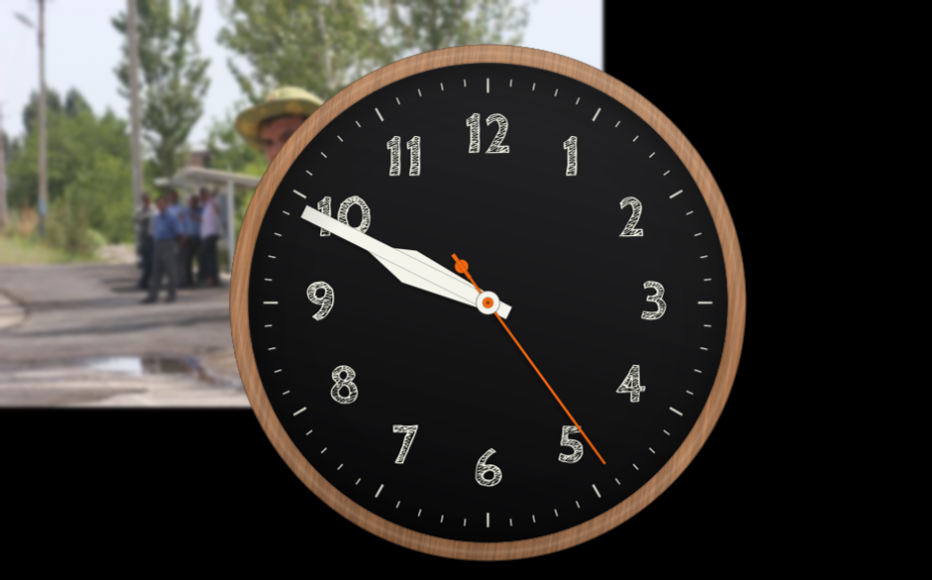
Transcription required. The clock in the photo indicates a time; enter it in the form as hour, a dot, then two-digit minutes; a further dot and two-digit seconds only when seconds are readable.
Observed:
9.49.24
